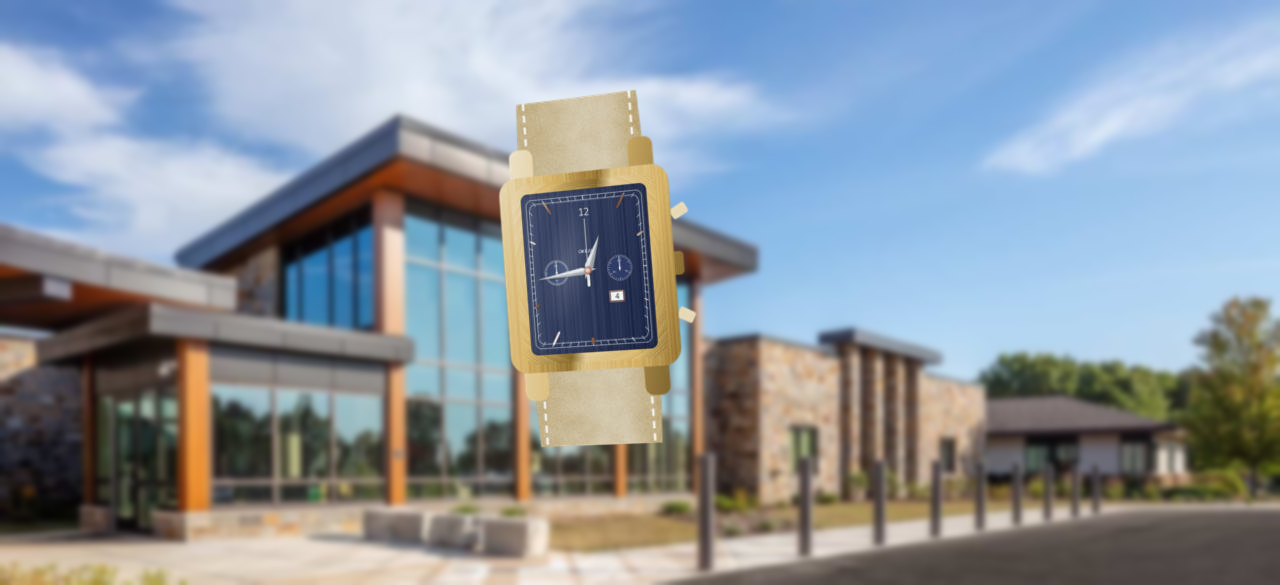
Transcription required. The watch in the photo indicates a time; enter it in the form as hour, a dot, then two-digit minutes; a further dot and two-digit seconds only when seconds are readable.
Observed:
12.44
